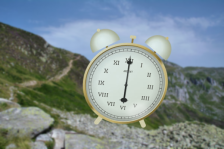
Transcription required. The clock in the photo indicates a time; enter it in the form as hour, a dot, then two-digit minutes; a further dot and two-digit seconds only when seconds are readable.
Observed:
6.00
